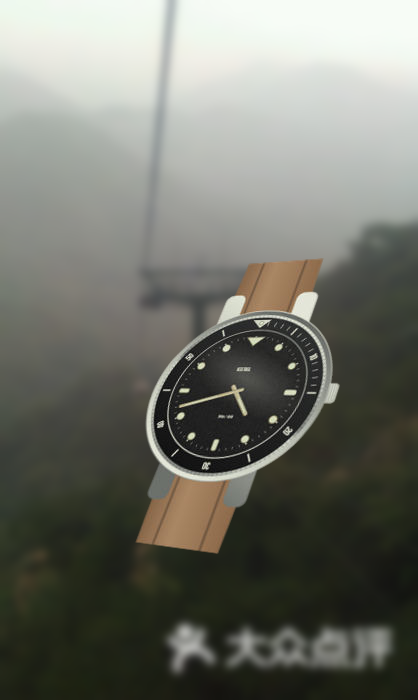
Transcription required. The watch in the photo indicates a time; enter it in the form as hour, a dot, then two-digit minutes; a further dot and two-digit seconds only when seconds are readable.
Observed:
4.42
